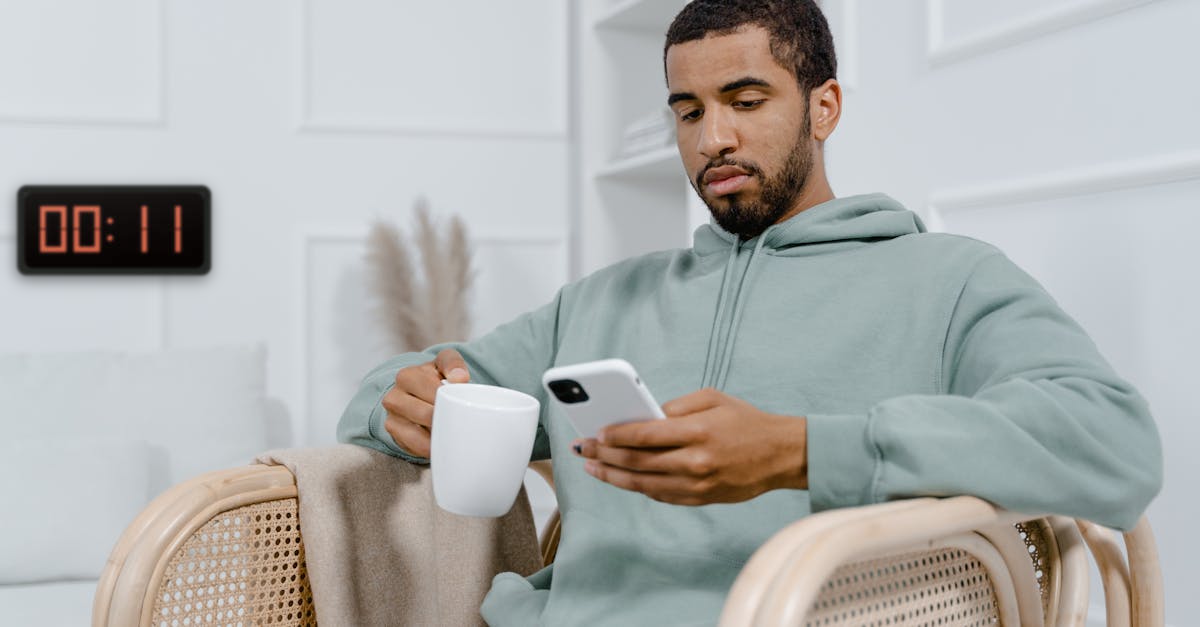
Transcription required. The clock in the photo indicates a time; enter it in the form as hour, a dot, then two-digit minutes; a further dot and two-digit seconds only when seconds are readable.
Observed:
0.11
